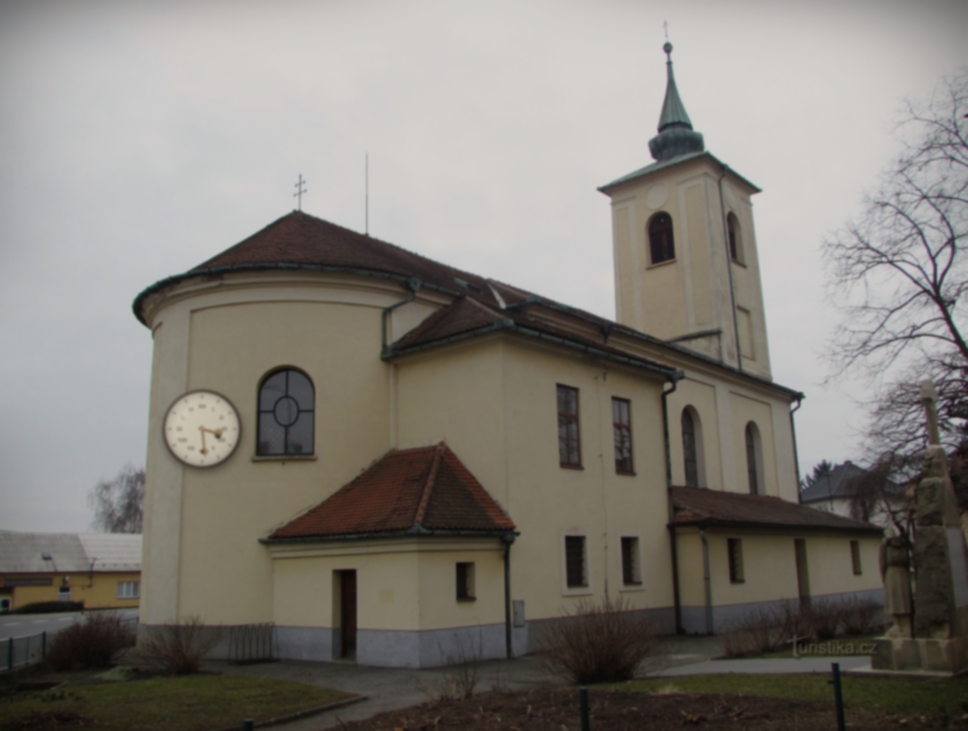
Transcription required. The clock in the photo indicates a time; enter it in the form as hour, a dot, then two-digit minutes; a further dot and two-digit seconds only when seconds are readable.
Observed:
3.29
